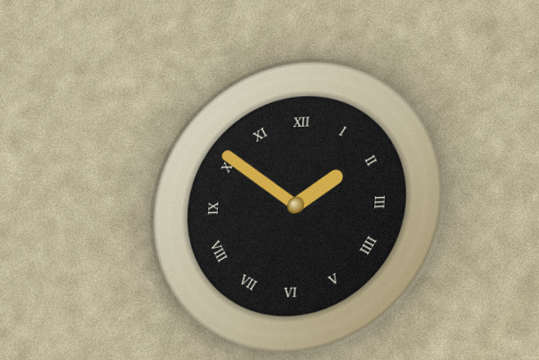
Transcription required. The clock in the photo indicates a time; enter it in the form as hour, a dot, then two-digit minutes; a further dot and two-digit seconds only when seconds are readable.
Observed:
1.51
